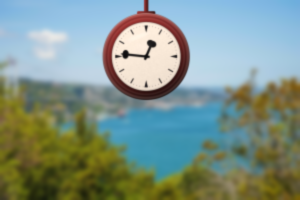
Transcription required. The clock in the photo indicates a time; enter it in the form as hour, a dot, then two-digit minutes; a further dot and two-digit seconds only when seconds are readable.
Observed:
12.46
